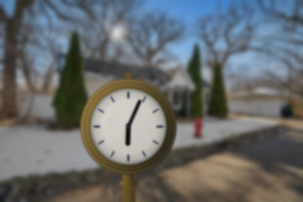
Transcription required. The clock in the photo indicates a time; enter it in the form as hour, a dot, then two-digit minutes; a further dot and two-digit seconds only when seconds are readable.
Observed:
6.04
